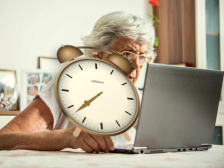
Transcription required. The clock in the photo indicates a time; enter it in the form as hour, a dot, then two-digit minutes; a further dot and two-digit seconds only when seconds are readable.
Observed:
7.38
